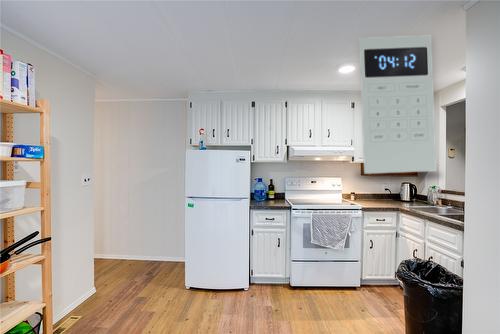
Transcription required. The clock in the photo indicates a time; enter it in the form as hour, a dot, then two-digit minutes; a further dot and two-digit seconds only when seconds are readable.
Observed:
4.12
